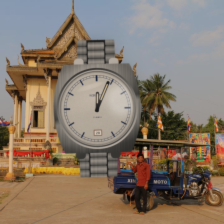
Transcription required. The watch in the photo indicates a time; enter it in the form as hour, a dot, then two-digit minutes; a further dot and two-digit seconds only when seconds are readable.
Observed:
12.04
